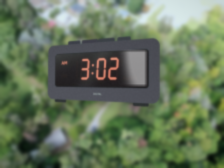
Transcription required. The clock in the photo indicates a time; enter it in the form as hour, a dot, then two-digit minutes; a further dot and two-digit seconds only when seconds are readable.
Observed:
3.02
